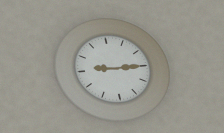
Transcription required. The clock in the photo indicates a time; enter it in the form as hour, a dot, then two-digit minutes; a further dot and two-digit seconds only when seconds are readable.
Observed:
9.15
